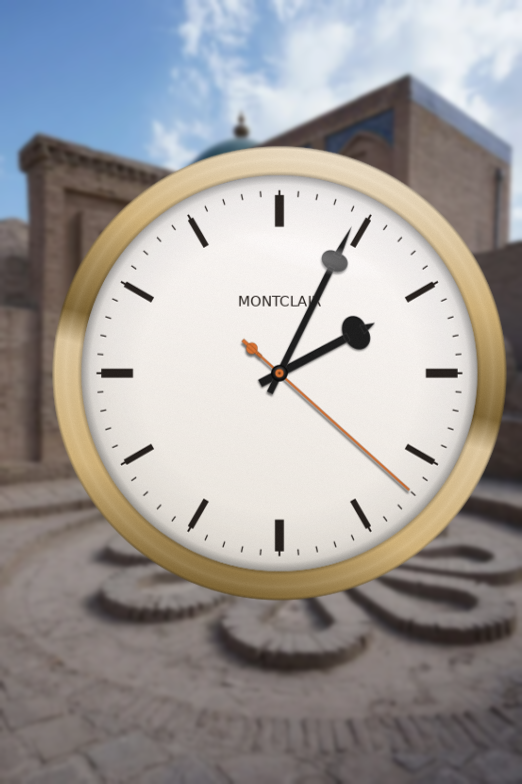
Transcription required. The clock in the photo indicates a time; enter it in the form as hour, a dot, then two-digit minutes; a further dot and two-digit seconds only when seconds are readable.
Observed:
2.04.22
